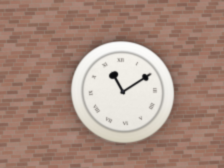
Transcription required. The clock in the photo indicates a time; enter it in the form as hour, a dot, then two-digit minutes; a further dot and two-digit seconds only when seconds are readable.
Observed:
11.10
